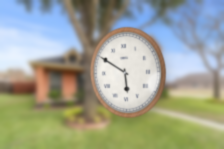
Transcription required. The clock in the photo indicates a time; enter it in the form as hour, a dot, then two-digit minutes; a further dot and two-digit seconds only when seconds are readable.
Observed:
5.50
